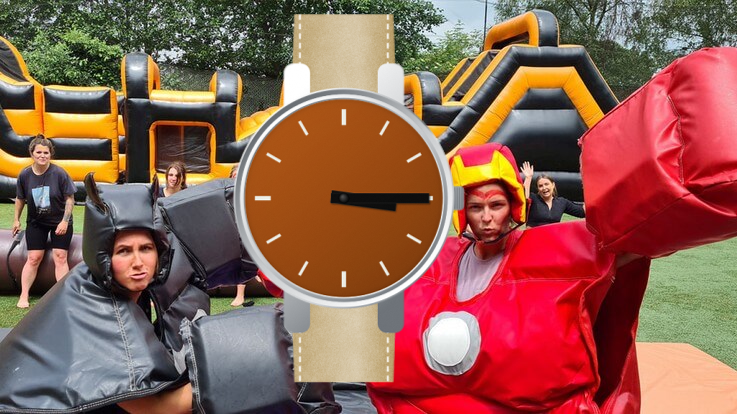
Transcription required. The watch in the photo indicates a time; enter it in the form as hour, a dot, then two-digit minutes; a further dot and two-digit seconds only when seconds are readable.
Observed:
3.15
